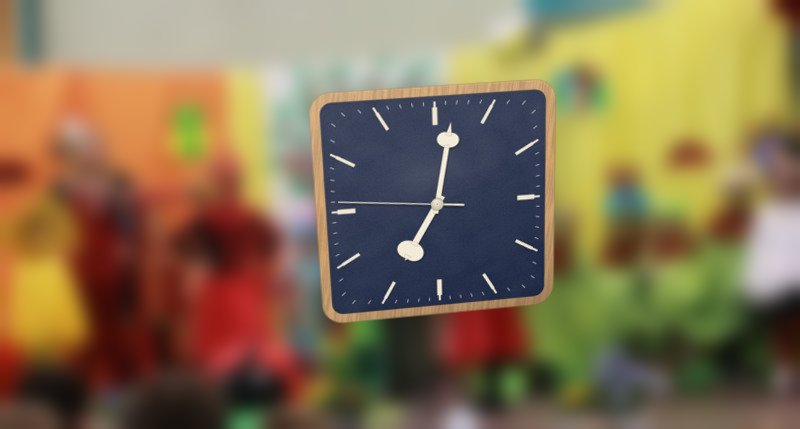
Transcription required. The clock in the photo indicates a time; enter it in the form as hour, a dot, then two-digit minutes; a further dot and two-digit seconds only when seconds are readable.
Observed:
7.01.46
